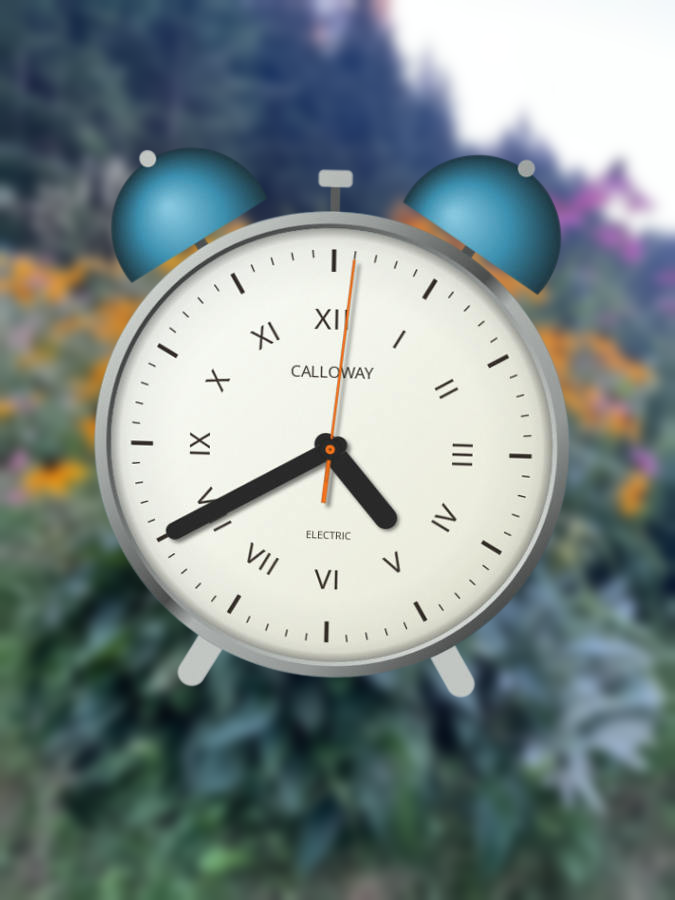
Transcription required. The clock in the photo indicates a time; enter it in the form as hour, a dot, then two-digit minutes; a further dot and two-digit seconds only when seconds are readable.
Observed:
4.40.01
